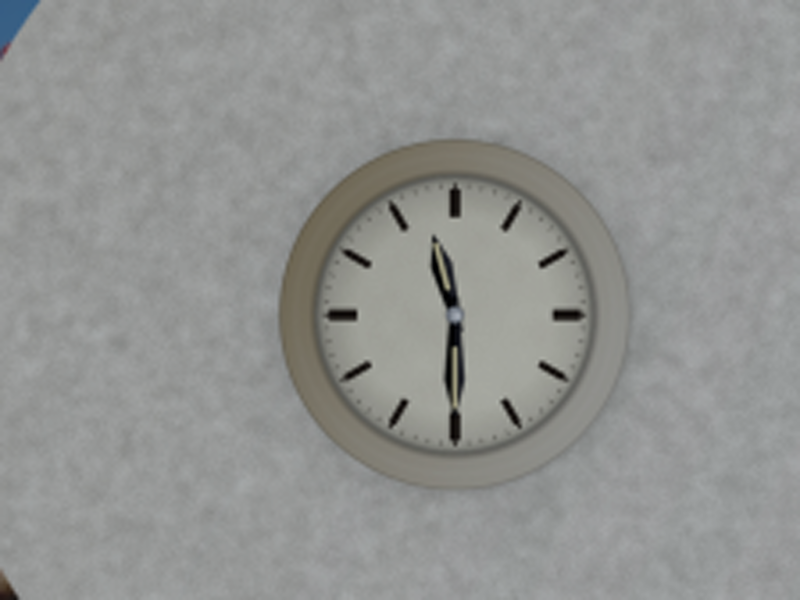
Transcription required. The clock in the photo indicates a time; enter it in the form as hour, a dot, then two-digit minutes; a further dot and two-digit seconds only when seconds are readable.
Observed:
11.30
